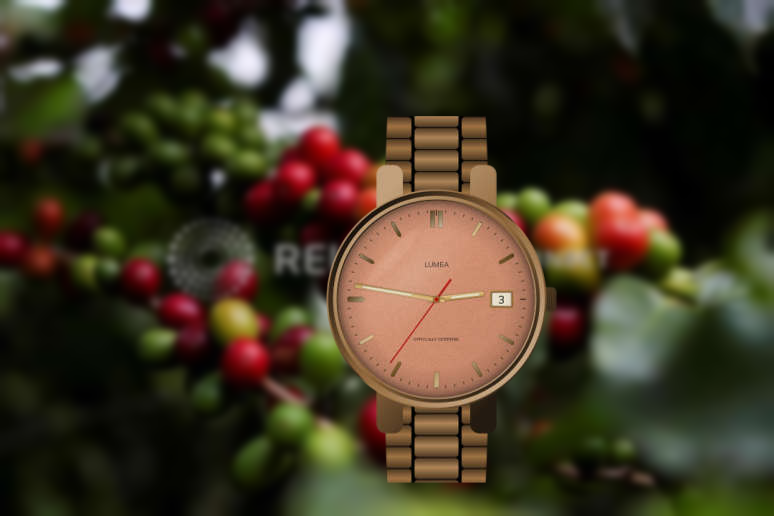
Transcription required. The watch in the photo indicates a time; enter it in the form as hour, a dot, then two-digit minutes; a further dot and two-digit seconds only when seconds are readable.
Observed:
2.46.36
